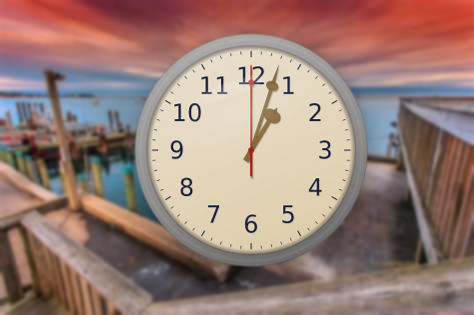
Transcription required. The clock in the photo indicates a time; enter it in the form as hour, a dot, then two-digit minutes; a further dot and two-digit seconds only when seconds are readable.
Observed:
1.03.00
